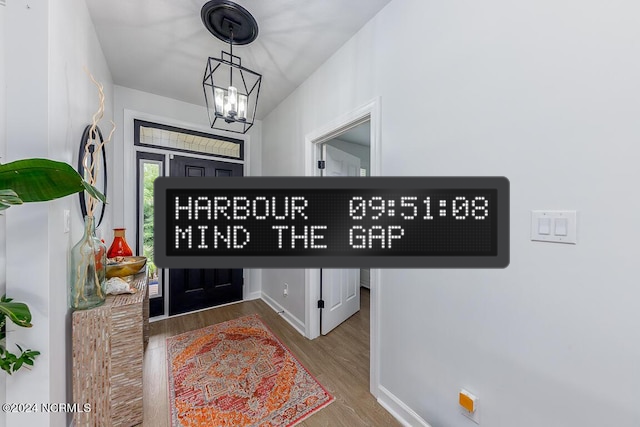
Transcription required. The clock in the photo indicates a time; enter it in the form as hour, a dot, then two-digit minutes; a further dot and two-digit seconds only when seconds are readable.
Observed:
9.51.08
